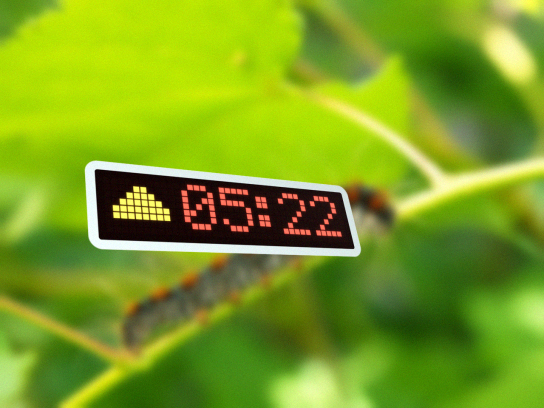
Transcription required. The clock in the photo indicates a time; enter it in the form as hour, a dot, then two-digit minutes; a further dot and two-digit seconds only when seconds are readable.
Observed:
5.22
